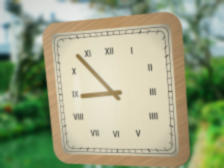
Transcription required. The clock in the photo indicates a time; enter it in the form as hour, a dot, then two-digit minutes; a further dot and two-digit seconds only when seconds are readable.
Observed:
8.53
